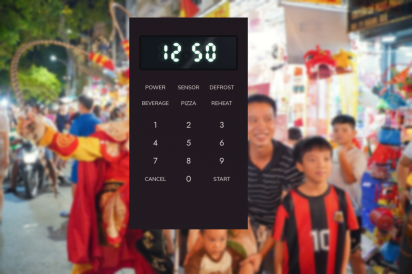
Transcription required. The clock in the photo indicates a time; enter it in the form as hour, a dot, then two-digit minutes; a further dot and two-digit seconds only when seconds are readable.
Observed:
12.50
